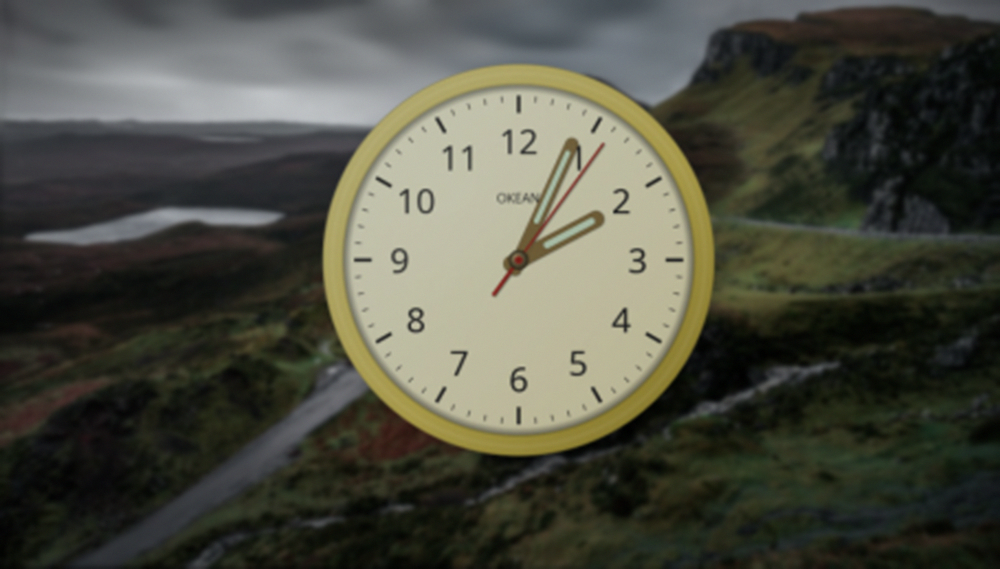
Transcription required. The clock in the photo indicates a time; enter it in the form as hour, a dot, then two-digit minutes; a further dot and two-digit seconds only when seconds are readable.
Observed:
2.04.06
